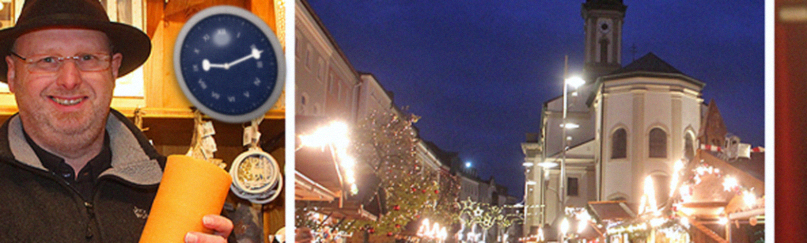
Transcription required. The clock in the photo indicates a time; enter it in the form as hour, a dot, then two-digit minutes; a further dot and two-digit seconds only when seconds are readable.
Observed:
9.12
